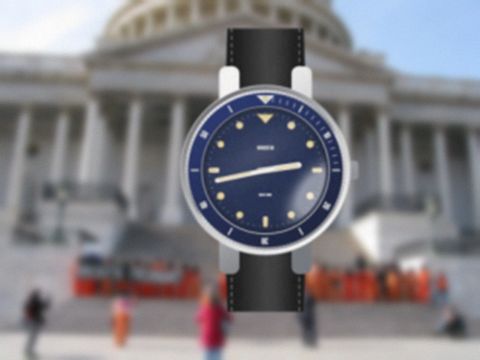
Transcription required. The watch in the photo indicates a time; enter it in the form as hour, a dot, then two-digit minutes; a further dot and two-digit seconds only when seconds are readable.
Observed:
2.43
